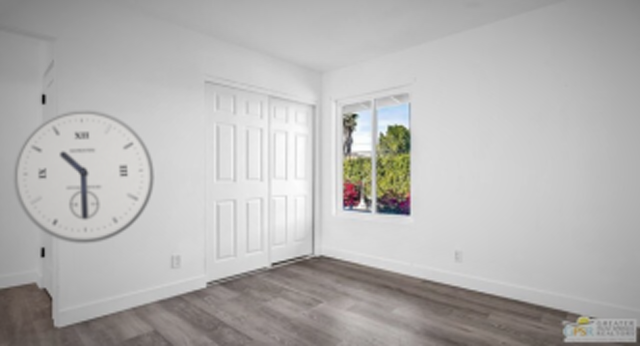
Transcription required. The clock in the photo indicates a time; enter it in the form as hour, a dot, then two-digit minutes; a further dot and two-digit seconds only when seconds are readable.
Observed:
10.30
